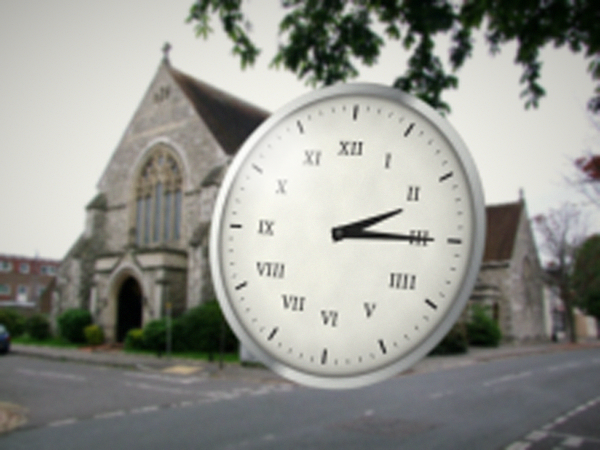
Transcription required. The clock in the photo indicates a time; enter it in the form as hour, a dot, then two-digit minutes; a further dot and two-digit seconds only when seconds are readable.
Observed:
2.15
